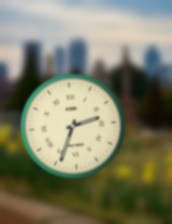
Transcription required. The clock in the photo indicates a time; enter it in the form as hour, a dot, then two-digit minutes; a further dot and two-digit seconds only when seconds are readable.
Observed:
2.34
